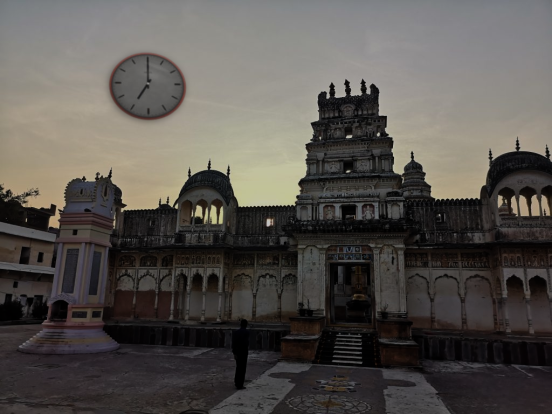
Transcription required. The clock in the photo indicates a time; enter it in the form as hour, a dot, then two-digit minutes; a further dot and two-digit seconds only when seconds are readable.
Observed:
7.00
